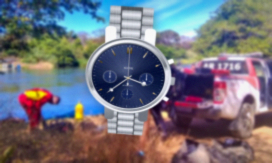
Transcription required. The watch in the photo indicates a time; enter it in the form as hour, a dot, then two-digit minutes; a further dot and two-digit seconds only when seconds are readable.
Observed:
3.38
